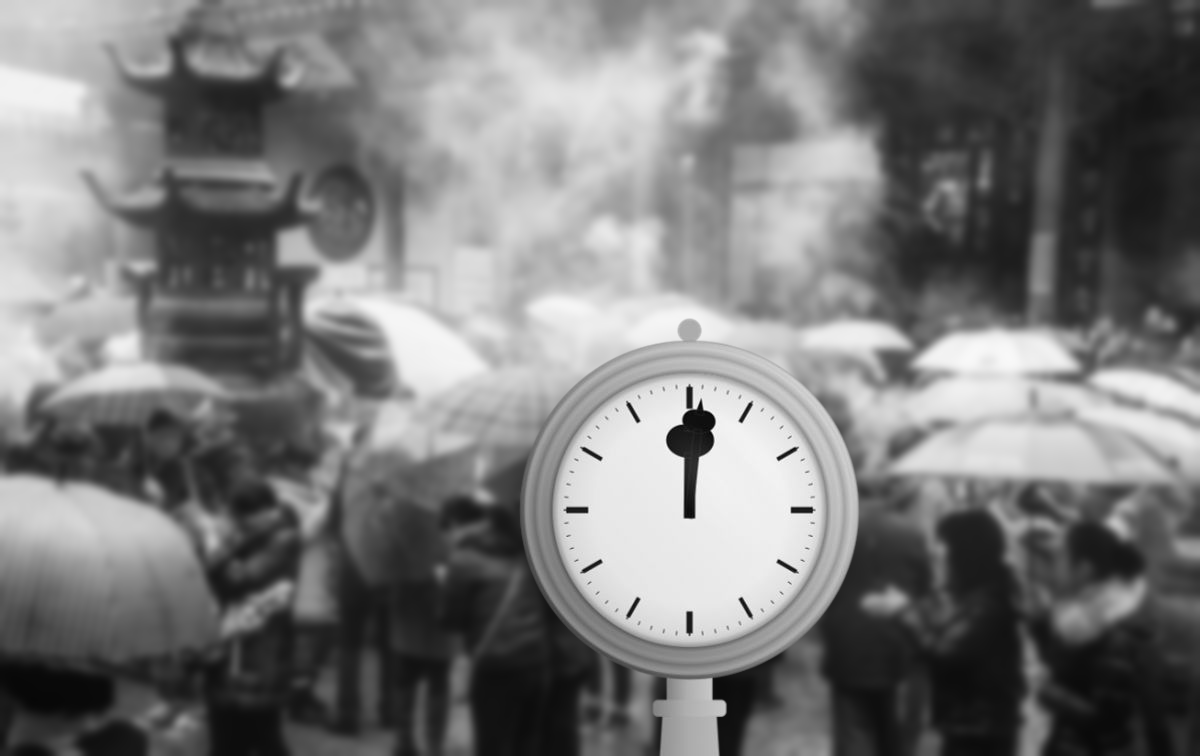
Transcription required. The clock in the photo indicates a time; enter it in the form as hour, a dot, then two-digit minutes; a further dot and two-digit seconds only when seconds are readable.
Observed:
12.01
